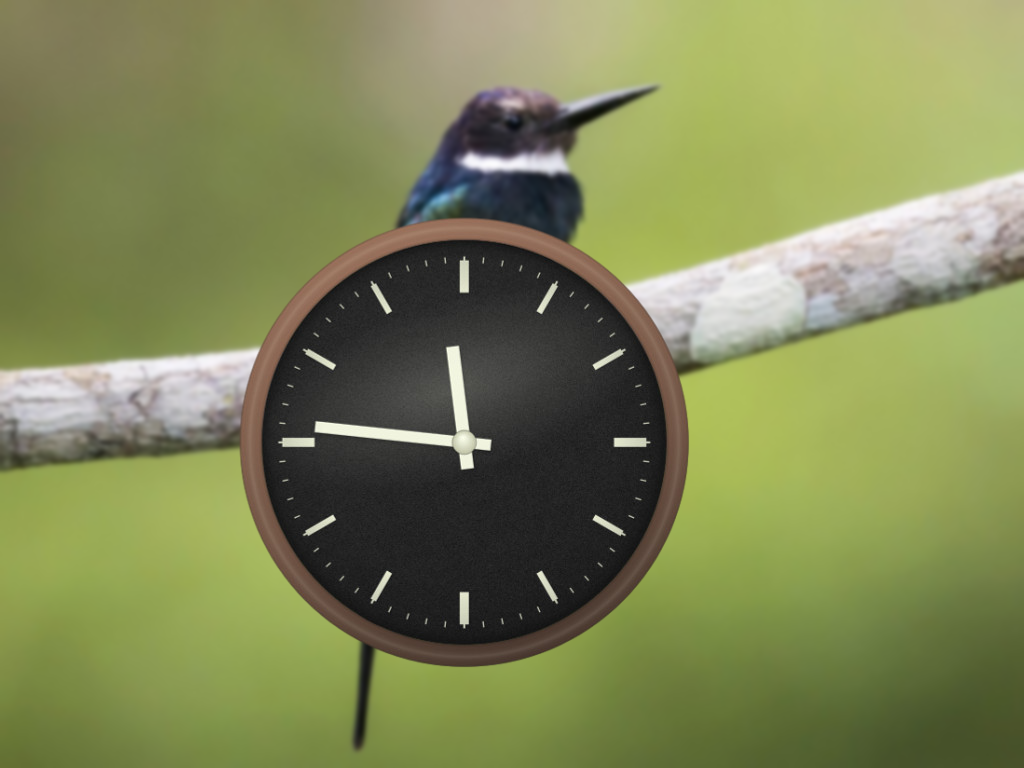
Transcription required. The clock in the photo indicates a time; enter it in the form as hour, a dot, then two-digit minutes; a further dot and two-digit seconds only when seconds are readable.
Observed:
11.46
